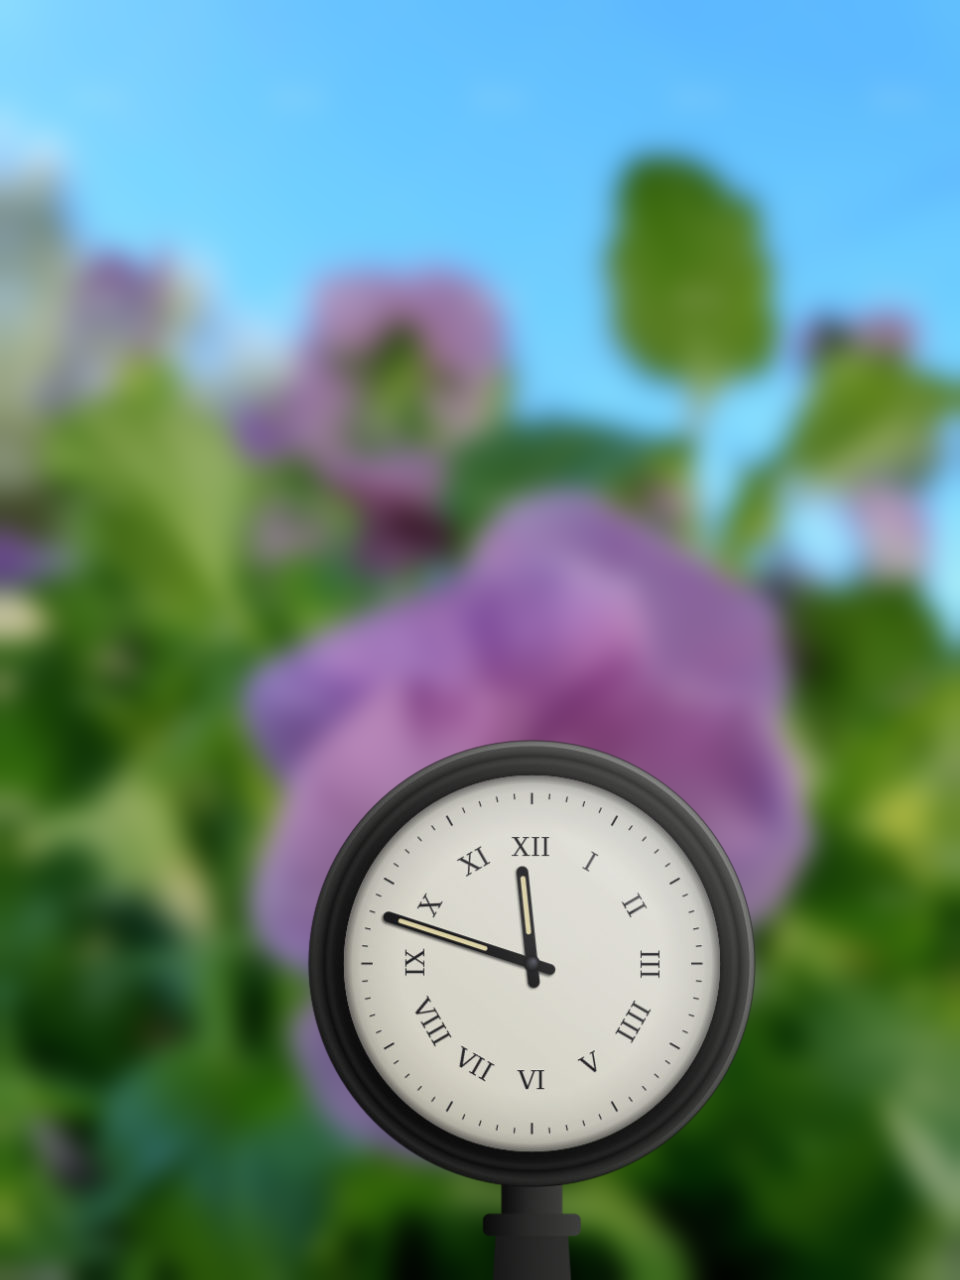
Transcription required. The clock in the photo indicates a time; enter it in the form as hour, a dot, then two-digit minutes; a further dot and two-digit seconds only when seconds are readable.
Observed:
11.48
